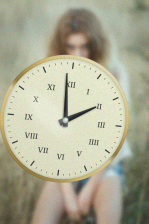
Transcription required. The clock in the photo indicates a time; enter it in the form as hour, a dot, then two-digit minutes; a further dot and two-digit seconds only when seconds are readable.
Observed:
1.59
